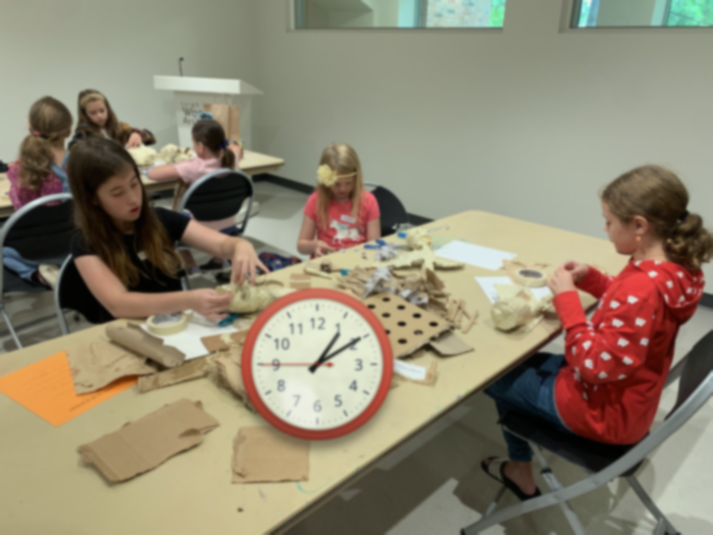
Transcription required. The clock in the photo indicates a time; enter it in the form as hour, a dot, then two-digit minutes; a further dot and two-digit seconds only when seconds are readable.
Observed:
1.09.45
